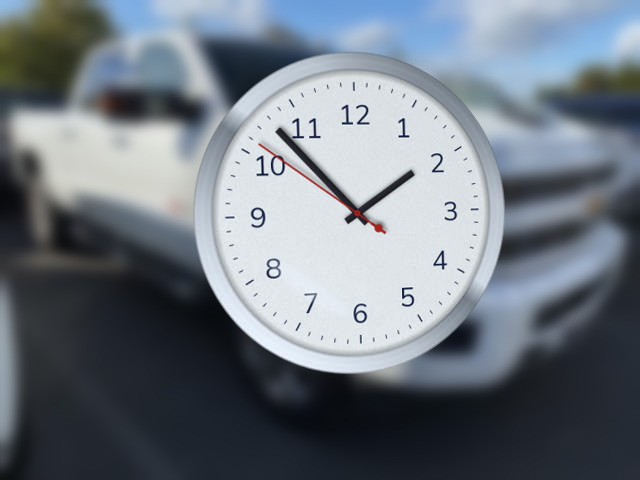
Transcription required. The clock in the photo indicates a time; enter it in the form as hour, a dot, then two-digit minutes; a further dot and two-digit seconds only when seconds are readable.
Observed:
1.52.51
